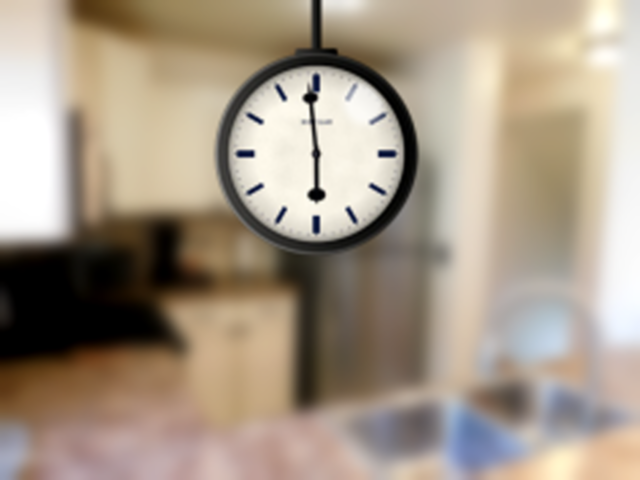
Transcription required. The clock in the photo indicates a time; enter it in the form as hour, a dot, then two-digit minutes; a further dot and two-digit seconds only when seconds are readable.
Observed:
5.59
